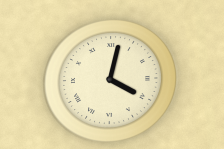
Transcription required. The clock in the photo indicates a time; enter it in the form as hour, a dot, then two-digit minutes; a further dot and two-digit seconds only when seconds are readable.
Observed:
4.02
